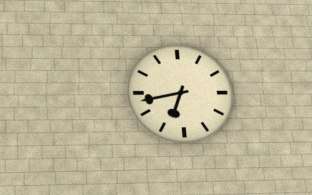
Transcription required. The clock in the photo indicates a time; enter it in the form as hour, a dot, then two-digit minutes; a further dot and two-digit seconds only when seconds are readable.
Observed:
6.43
